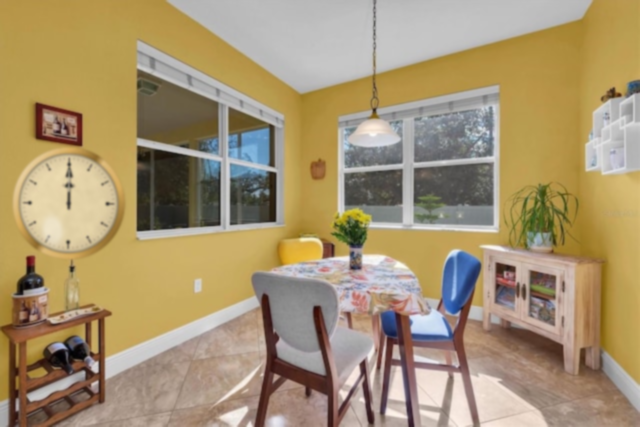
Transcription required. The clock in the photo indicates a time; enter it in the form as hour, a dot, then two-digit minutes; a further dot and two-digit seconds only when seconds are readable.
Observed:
12.00
